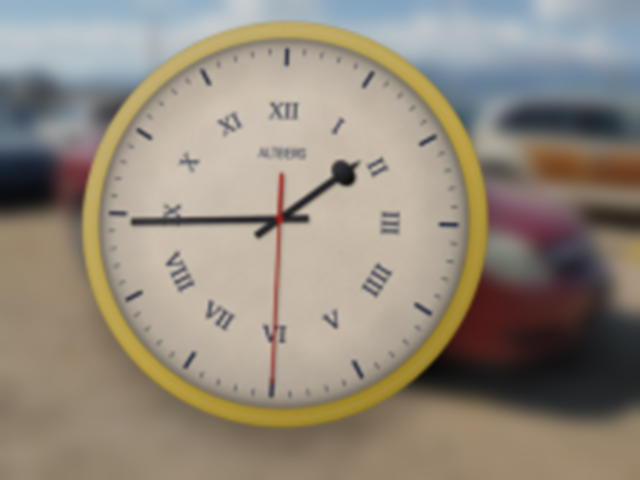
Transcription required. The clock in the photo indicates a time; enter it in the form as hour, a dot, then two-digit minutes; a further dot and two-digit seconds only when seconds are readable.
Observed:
1.44.30
